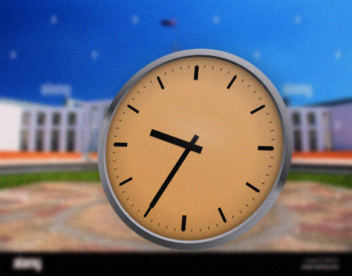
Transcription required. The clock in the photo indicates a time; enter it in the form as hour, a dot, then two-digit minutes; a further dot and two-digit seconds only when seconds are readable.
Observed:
9.35
